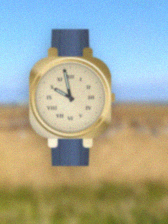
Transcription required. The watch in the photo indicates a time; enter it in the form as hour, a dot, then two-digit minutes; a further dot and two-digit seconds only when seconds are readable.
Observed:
9.58
